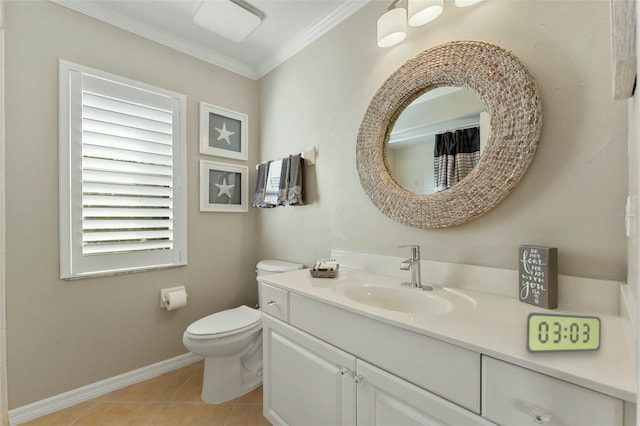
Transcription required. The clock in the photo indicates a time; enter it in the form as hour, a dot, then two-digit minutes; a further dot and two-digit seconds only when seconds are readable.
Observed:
3.03
